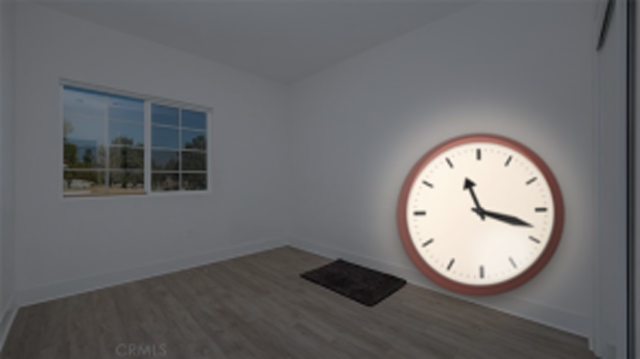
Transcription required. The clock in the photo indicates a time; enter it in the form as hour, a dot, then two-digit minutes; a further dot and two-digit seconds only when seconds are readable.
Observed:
11.18
